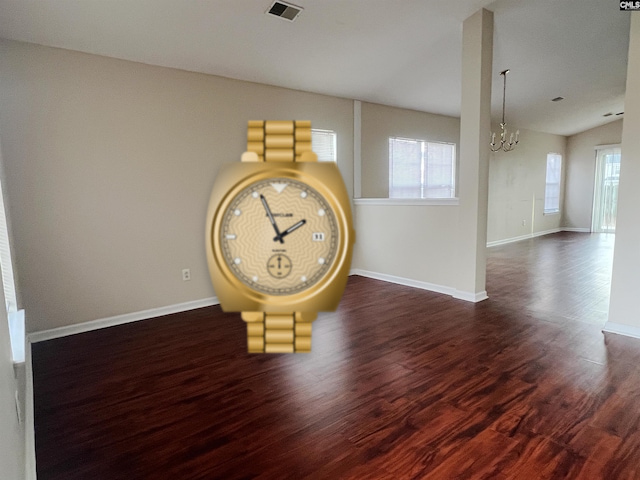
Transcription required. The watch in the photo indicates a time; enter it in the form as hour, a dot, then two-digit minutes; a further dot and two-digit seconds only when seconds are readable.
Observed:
1.56
